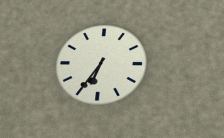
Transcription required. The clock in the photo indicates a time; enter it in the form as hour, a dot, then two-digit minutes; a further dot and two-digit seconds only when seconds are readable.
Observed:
6.35
